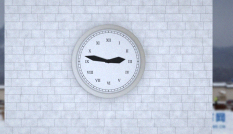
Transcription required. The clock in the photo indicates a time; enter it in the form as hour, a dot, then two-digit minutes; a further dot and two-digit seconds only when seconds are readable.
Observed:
2.47
